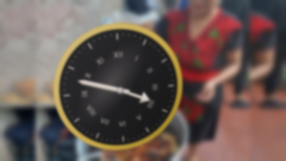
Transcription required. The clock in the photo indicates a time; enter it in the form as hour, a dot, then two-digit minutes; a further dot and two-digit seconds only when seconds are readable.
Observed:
3.48
